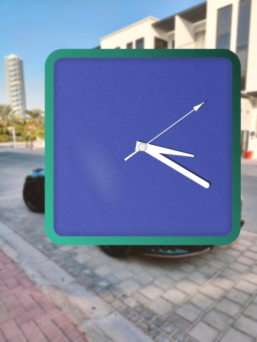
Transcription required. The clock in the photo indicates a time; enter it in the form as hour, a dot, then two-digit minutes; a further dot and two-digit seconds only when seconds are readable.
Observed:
3.20.09
